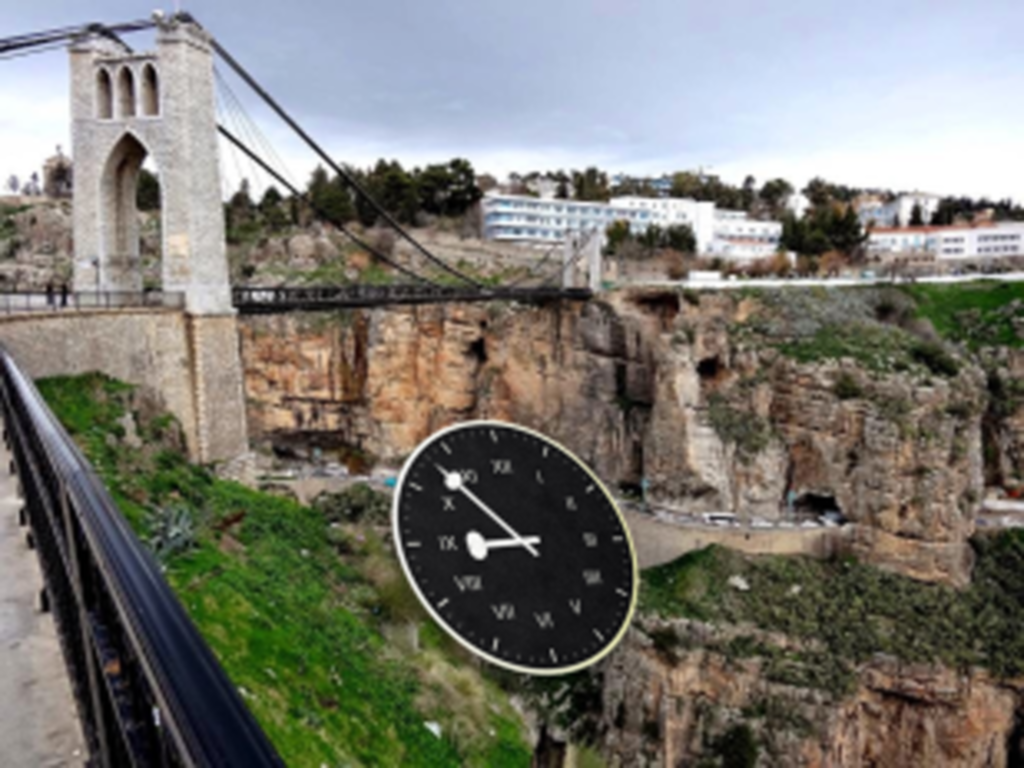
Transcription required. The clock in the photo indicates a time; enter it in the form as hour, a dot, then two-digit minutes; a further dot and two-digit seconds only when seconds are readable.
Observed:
8.53
